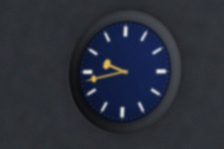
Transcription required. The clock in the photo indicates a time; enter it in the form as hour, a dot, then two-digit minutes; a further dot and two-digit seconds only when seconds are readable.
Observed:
9.43
